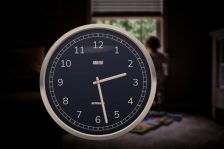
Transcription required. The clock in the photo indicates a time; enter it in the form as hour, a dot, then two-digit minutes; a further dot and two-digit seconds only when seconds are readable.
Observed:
2.28
